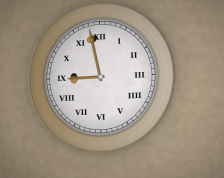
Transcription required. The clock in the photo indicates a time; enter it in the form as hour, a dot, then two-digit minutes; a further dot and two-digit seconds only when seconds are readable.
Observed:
8.58
